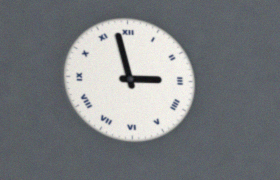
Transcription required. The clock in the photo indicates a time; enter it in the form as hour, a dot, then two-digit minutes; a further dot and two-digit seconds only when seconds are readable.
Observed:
2.58
